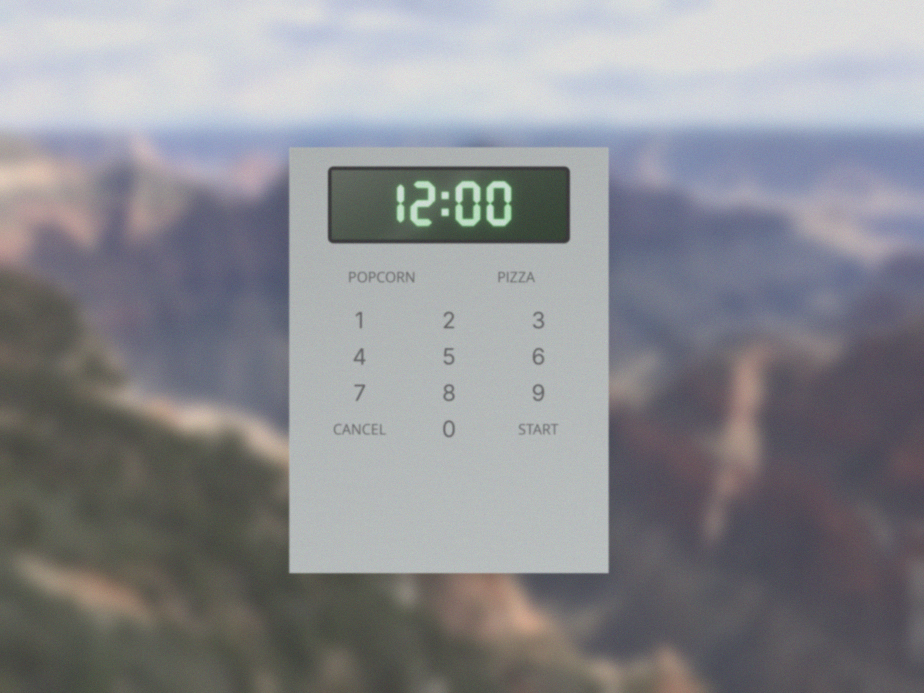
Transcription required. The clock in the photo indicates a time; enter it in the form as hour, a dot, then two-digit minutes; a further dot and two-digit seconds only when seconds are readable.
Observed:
12.00
